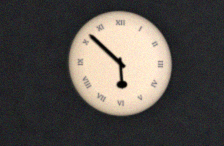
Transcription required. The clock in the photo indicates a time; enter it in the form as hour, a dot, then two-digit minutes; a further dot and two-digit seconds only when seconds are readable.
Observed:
5.52
